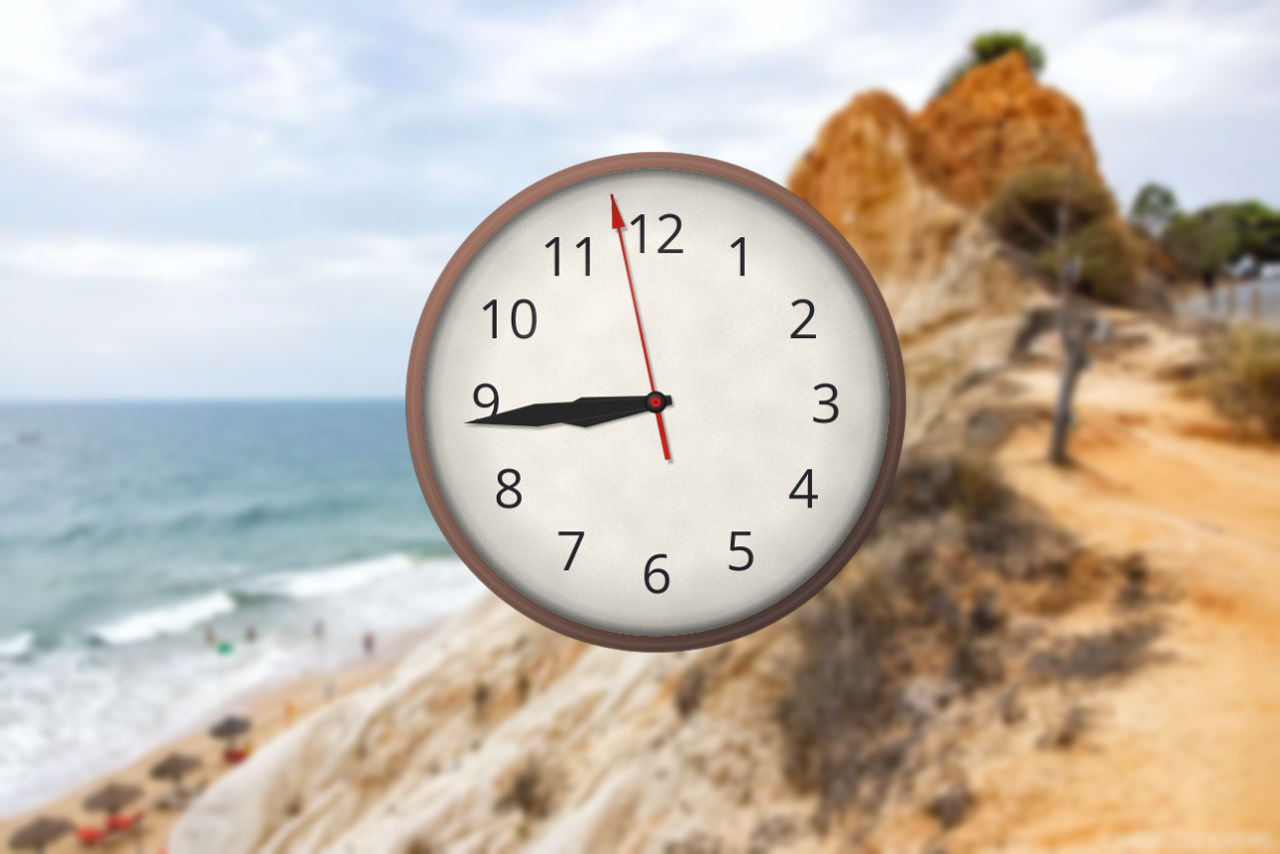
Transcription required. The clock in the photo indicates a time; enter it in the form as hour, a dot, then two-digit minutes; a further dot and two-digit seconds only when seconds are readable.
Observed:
8.43.58
